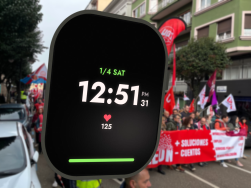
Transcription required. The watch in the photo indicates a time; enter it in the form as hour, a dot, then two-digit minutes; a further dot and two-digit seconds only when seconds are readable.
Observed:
12.51.31
